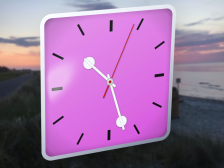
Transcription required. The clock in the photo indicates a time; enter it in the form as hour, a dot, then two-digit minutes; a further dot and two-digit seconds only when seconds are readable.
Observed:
10.27.04
